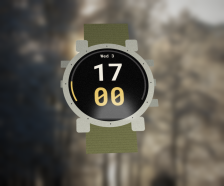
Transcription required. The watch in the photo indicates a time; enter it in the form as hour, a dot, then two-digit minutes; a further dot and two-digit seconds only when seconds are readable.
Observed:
17.00
